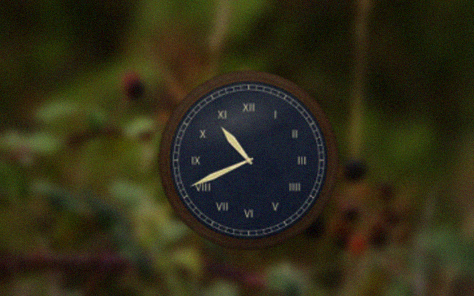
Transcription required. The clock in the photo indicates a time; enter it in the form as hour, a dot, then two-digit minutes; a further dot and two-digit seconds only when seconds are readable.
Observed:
10.41
